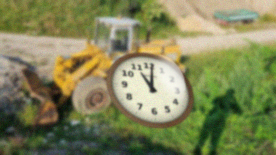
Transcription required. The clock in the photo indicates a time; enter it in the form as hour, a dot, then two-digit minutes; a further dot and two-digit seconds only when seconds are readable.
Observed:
11.01
